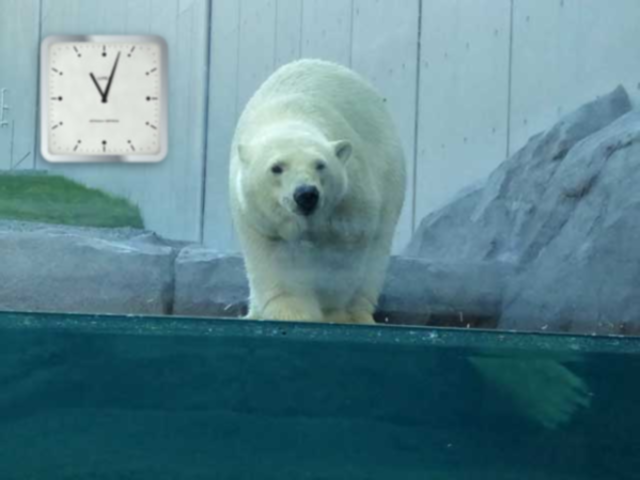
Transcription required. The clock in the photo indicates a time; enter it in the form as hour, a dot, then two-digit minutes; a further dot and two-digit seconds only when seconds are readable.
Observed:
11.03
